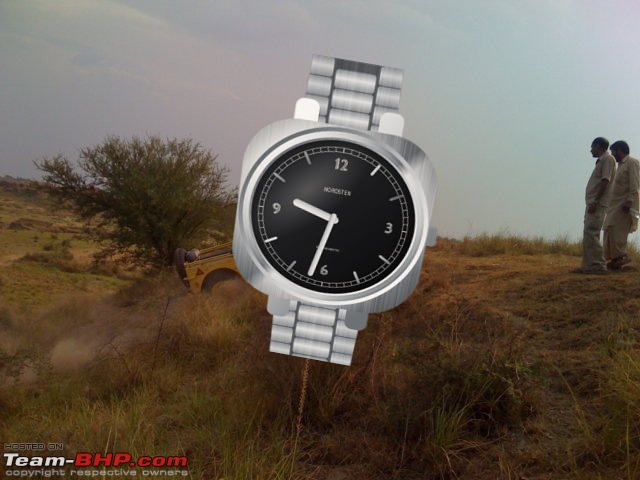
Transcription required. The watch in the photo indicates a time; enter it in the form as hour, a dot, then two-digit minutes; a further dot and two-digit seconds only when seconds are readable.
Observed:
9.32
